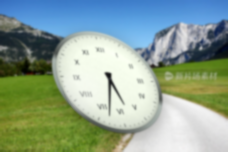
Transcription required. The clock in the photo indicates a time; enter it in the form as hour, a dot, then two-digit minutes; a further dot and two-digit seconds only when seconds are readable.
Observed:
5.33
